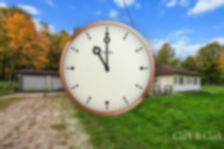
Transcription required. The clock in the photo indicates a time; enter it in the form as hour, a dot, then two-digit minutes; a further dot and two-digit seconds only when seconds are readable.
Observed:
11.00
